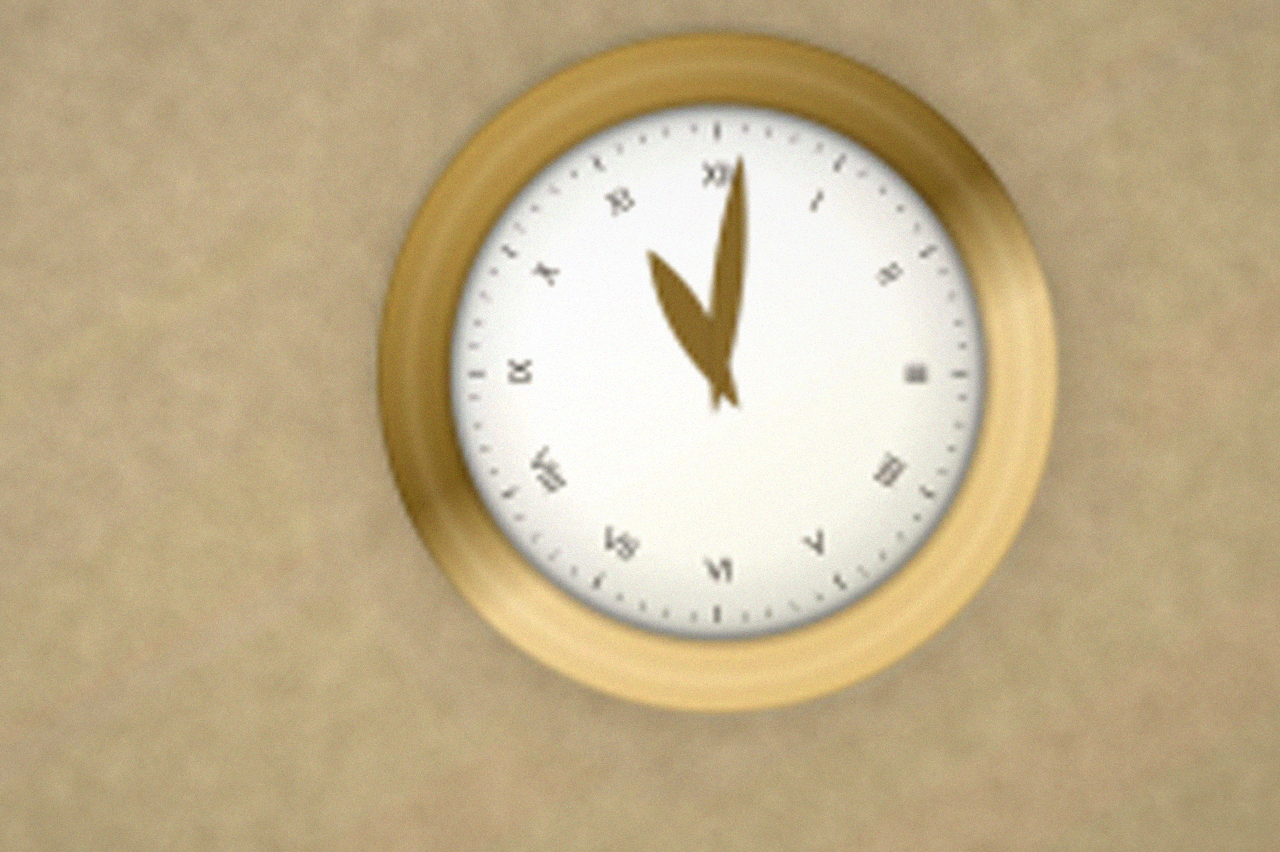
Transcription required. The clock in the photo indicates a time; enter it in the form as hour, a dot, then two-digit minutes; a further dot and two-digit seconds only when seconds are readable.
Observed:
11.01
